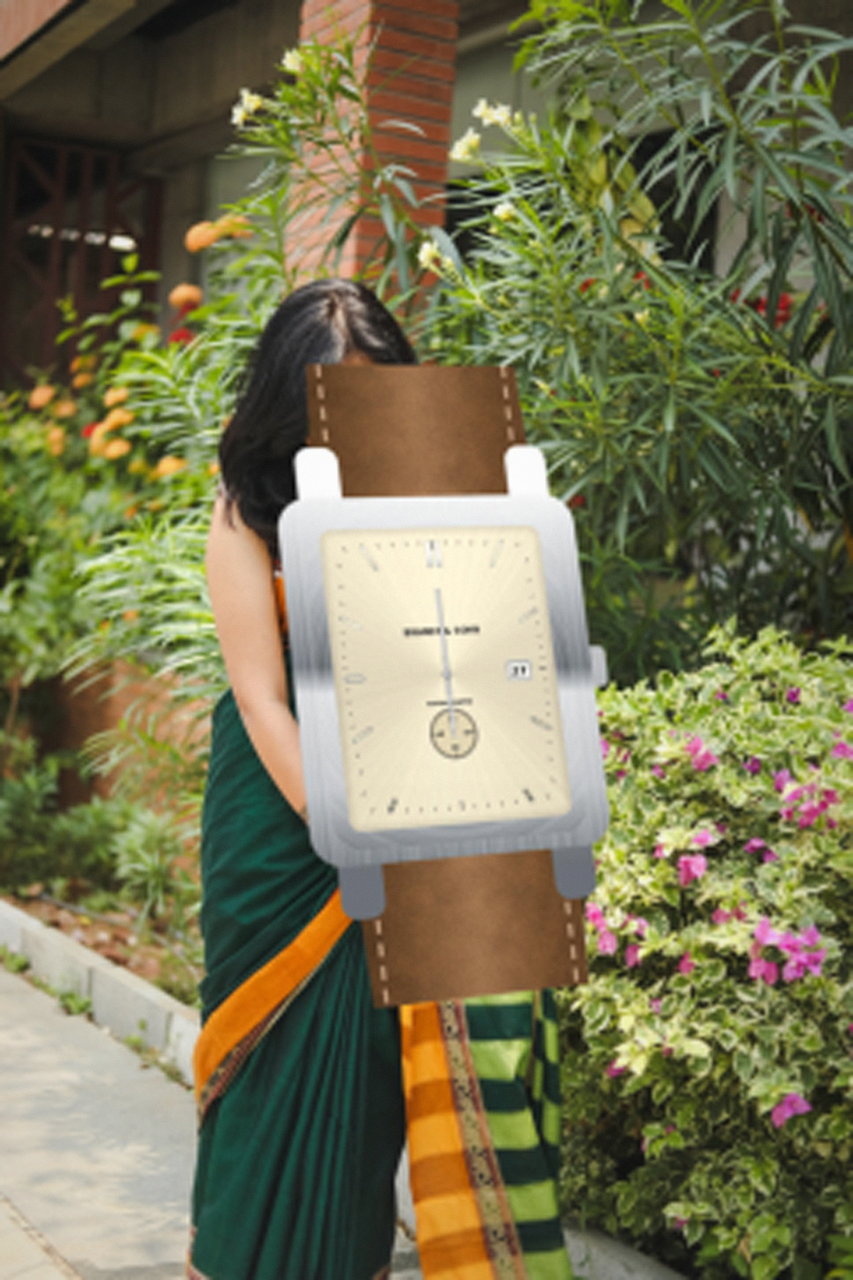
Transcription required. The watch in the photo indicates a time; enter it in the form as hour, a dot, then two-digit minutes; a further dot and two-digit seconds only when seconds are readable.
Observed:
6.00
